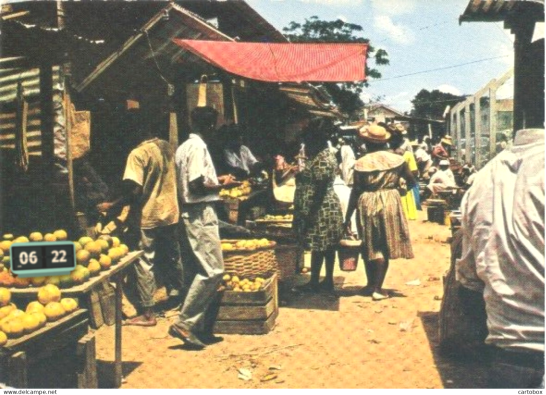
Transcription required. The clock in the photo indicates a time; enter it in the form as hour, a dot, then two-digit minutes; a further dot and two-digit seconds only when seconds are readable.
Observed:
6.22
